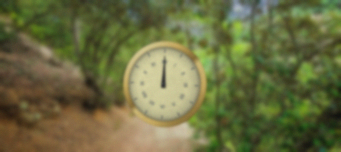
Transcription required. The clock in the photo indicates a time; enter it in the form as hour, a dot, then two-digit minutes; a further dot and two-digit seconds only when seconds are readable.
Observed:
12.00
